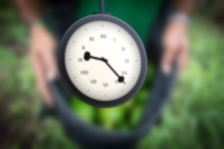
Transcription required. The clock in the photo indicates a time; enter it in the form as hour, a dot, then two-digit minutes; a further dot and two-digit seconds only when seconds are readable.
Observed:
9.23
